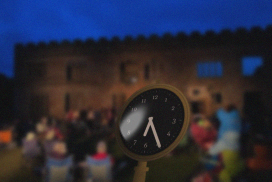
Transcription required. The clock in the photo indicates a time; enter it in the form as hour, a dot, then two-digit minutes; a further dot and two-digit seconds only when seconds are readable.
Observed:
6.25
